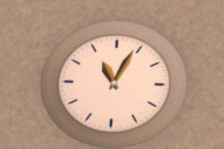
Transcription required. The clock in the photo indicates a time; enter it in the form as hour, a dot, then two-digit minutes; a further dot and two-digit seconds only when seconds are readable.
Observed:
11.04
